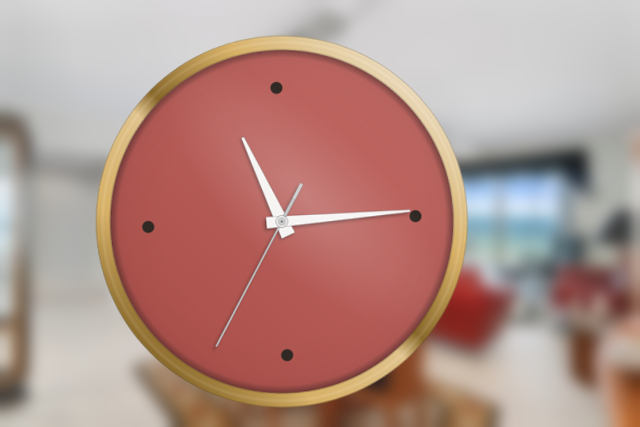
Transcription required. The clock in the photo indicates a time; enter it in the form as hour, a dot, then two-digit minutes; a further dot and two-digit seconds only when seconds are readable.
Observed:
11.14.35
